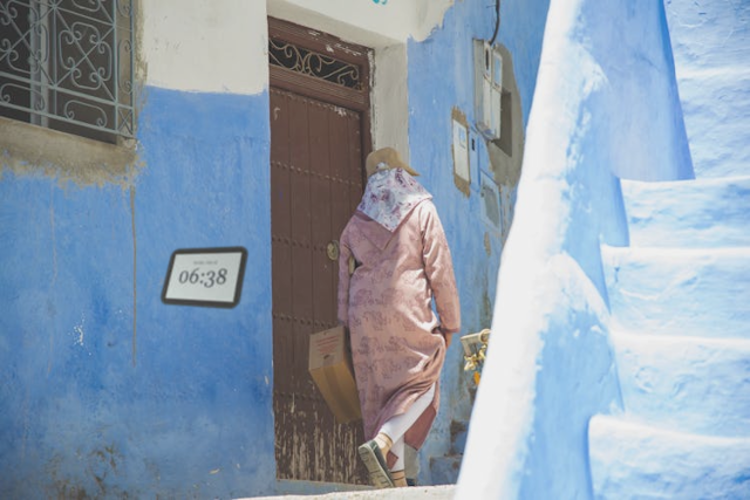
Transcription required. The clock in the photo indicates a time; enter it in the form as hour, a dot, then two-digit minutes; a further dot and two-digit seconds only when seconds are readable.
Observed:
6.38
